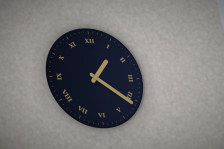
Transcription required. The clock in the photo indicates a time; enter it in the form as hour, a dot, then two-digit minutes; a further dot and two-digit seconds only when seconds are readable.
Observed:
1.21
